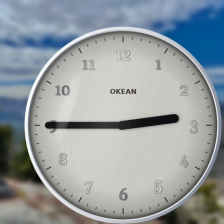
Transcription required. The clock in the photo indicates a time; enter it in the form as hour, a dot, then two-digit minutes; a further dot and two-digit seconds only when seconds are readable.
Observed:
2.45
